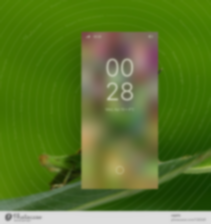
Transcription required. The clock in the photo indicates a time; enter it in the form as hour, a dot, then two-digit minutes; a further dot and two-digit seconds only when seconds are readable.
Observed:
0.28
